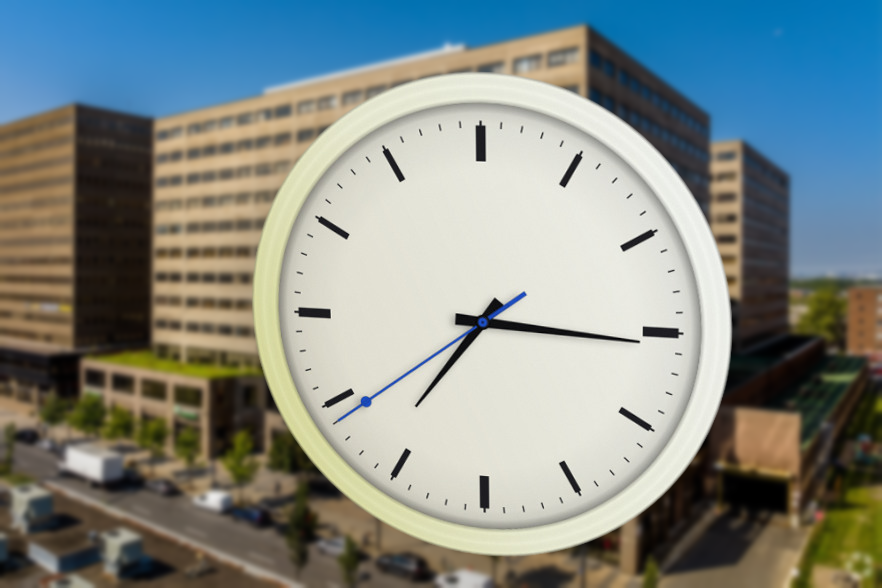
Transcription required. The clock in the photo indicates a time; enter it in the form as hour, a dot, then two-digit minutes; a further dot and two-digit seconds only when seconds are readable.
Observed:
7.15.39
